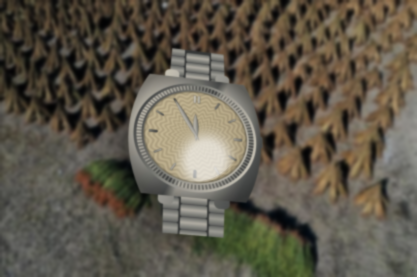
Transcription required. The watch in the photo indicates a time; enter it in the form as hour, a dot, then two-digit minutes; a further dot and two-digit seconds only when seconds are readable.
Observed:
11.55
